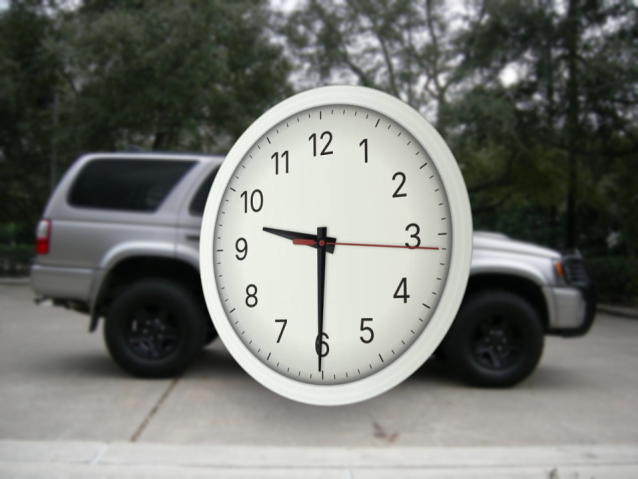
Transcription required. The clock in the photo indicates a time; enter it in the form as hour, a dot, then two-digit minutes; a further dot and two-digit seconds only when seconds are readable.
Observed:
9.30.16
